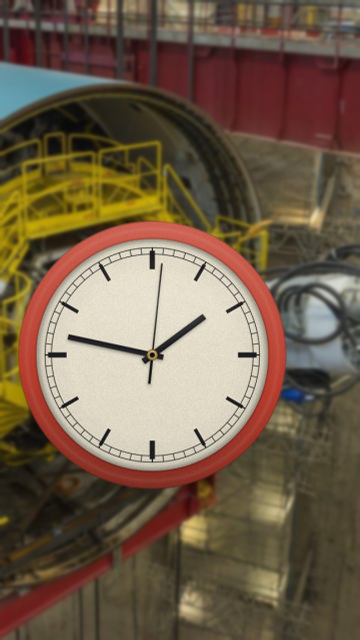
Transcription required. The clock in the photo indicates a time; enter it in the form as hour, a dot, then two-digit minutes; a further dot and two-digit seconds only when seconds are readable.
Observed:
1.47.01
